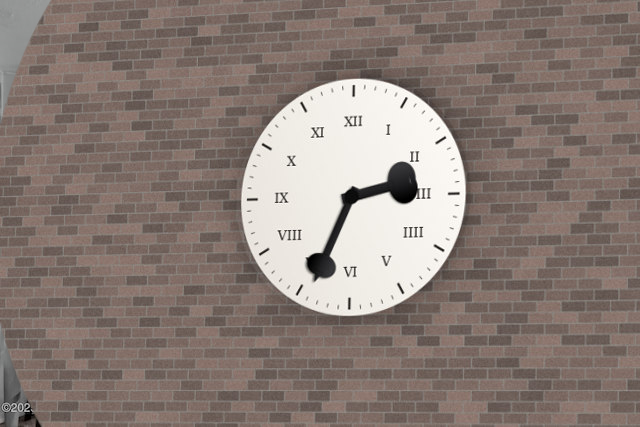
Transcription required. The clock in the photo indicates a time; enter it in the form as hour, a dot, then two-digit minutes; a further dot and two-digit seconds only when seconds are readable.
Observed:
2.34
